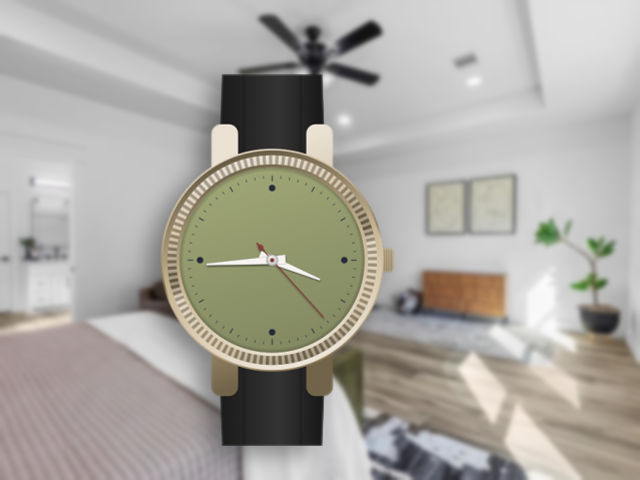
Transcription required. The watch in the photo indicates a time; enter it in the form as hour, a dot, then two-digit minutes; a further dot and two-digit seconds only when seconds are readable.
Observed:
3.44.23
